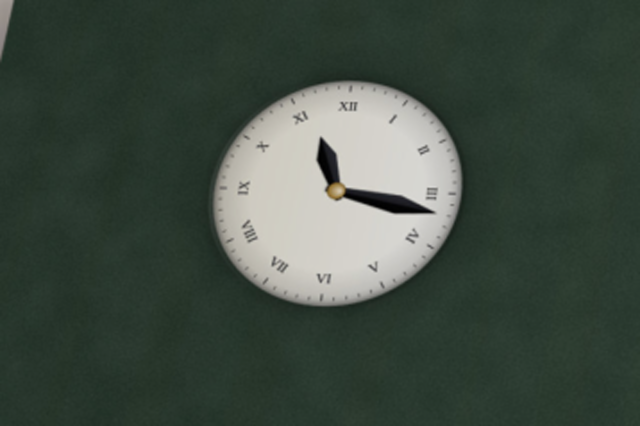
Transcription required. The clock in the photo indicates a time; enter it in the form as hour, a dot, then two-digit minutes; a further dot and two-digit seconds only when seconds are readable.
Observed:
11.17
